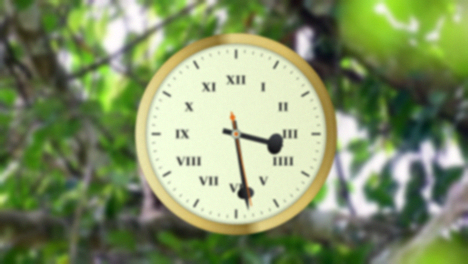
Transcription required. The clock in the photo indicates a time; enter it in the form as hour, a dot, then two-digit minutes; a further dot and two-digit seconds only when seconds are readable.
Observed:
3.28.28
